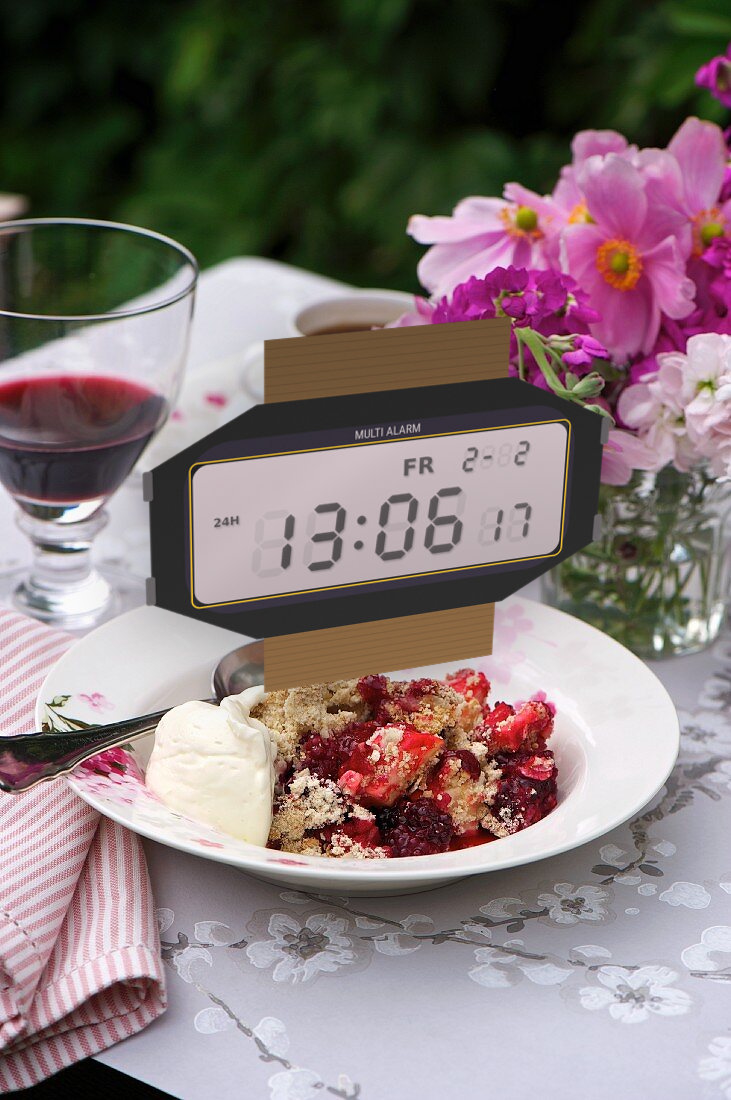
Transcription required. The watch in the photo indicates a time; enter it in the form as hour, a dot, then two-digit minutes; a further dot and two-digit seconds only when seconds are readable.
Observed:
13.06.17
